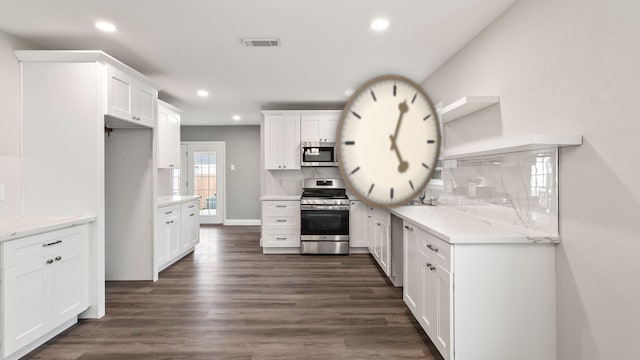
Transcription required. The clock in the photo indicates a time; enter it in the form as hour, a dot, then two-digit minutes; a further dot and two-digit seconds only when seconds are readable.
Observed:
5.03
